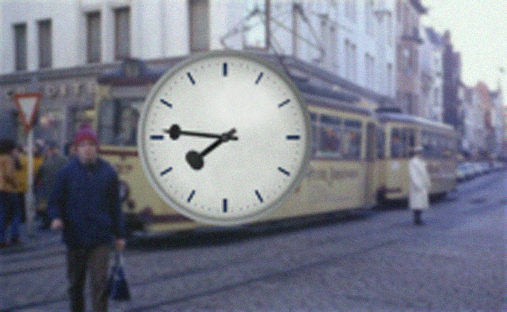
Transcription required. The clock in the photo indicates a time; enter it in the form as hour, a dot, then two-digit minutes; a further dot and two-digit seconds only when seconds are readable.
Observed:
7.46
